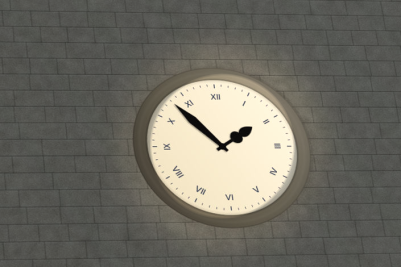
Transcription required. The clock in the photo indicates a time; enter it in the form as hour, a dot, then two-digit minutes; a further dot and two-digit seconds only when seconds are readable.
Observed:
1.53
